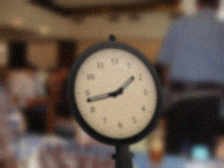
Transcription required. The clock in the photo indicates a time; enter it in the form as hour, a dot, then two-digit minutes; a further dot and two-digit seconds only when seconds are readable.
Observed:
1.43
